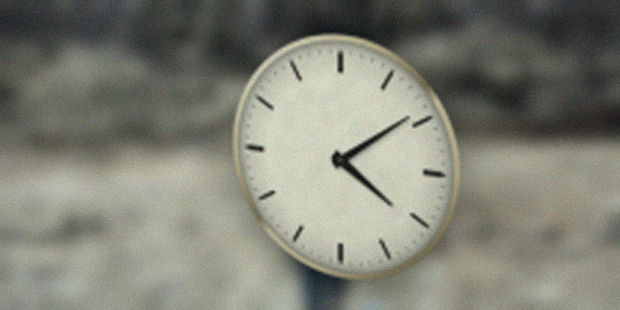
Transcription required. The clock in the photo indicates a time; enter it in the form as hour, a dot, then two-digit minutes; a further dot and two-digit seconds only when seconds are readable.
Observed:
4.09
